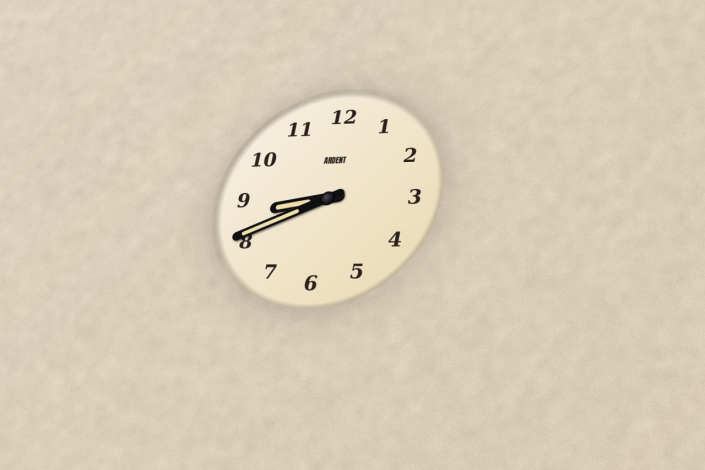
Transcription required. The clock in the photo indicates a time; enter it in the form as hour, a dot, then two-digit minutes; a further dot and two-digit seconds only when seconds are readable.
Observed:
8.41
